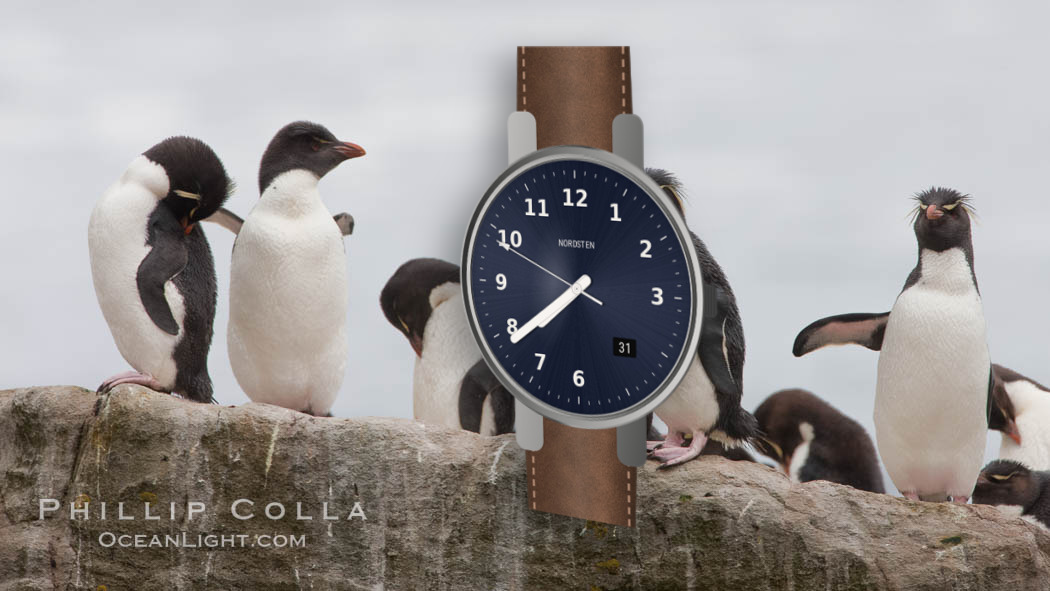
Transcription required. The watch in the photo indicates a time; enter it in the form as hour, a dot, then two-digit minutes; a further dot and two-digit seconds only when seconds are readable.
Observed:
7.38.49
